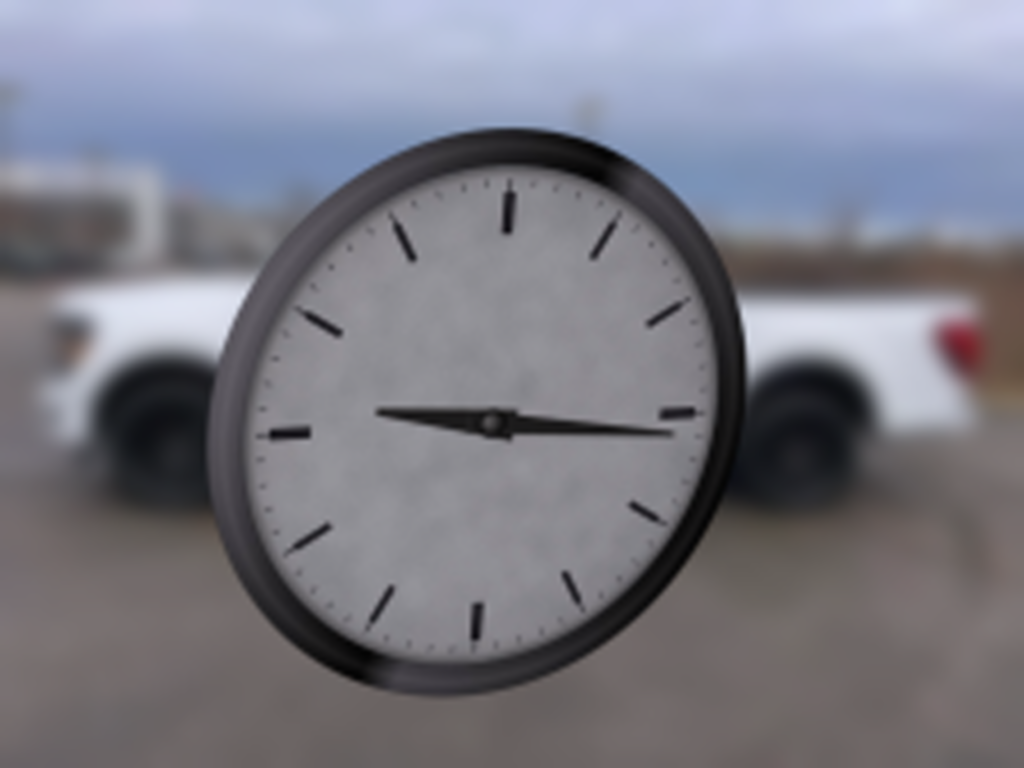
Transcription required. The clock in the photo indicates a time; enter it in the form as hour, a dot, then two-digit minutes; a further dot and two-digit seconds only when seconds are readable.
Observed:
9.16
